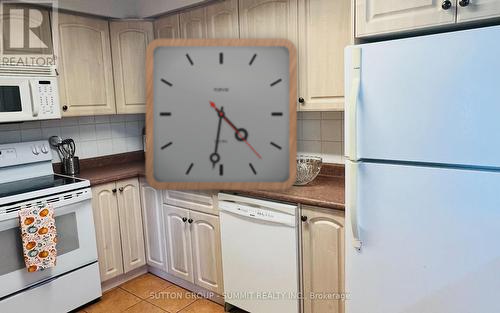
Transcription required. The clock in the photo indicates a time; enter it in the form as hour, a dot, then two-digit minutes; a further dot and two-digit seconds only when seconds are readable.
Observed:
4.31.23
